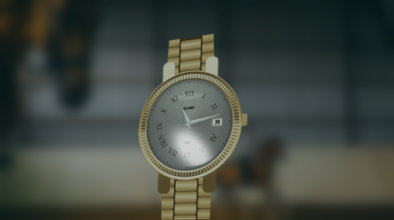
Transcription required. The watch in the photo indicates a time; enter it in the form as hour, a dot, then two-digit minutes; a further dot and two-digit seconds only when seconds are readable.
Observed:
11.13
